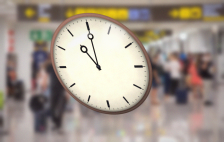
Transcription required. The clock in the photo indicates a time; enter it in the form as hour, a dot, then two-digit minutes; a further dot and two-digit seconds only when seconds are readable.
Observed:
11.00
